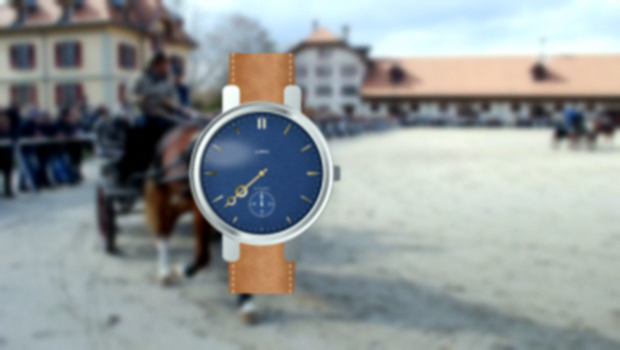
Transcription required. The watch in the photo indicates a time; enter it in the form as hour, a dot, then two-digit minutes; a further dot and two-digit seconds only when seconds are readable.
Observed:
7.38
